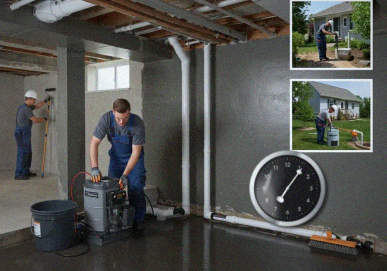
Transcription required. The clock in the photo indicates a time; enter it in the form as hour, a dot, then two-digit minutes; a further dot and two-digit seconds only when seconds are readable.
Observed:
7.06
